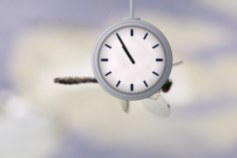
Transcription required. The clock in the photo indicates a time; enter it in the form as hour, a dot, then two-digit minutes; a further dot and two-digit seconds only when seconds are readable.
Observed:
10.55
